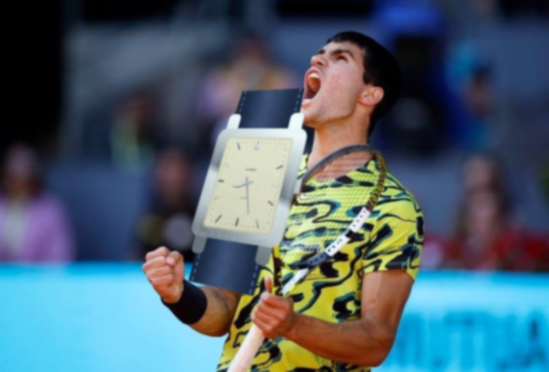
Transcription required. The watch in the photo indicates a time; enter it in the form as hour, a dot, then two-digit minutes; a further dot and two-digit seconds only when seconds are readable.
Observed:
8.27
